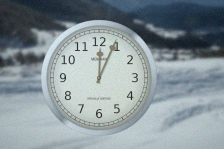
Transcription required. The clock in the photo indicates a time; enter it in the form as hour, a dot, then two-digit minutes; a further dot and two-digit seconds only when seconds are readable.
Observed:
12.04
